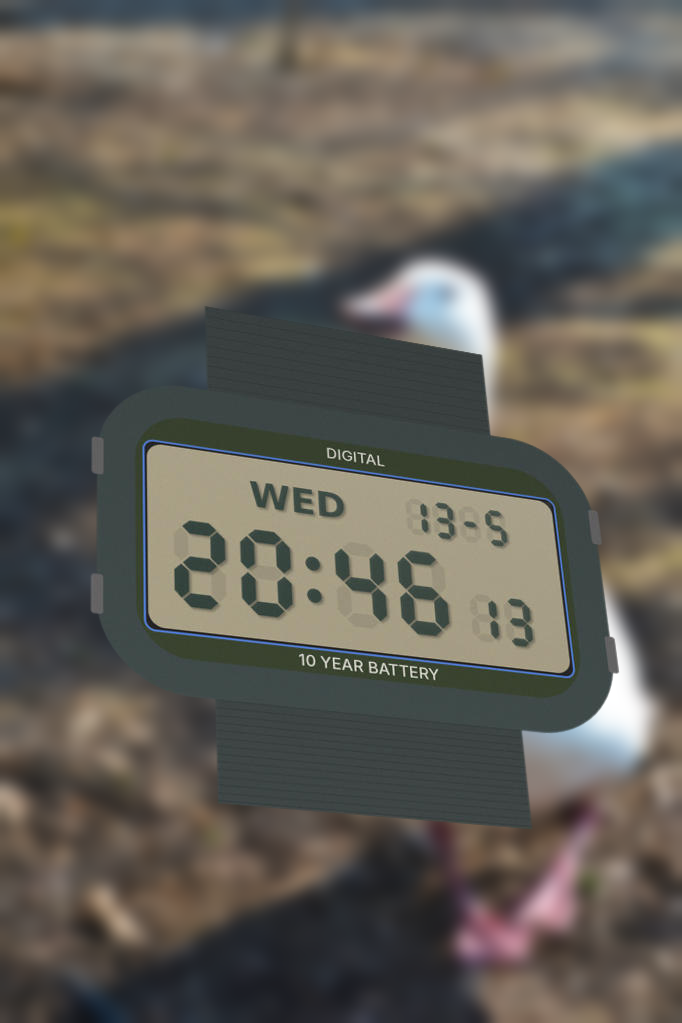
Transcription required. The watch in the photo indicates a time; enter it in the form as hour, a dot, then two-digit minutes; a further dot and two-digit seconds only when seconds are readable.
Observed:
20.46.13
